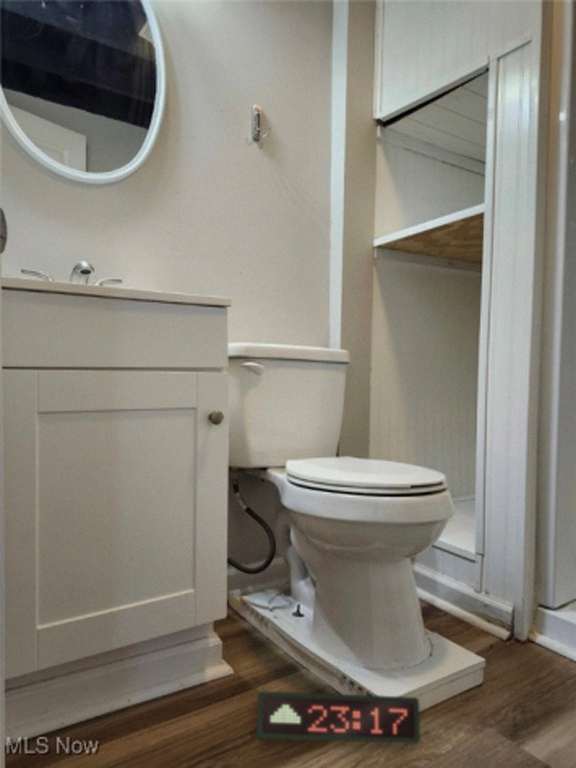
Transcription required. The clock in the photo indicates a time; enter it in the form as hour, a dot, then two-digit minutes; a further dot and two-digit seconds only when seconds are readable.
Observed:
23.17
